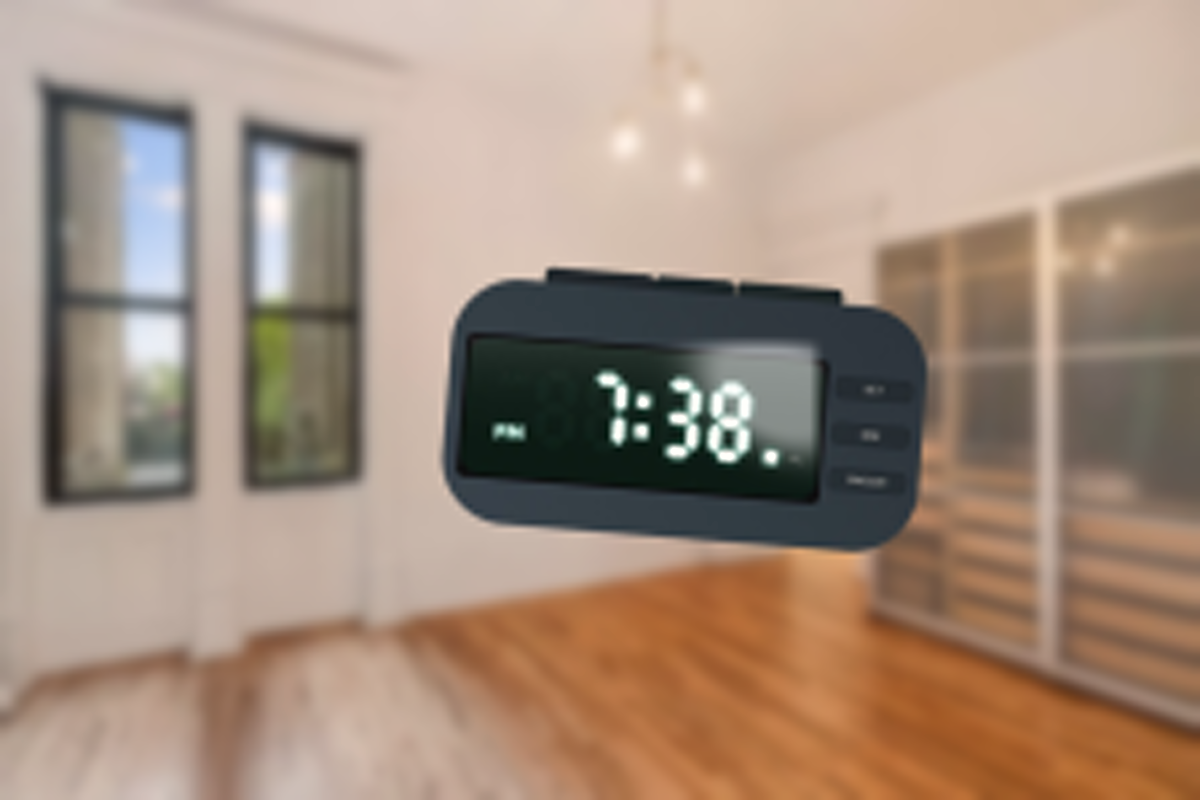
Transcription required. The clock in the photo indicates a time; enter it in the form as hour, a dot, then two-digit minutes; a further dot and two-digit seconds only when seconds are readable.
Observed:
7.38
